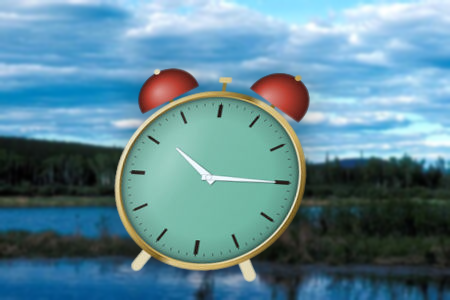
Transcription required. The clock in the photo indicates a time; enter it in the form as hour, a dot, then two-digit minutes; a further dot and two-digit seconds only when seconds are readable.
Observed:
10.15
